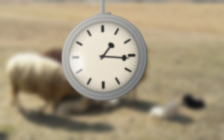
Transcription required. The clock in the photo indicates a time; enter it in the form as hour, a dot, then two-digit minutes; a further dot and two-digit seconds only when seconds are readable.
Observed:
1.16
